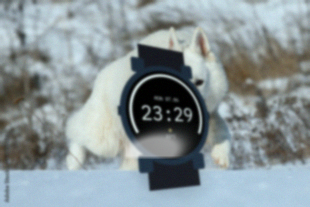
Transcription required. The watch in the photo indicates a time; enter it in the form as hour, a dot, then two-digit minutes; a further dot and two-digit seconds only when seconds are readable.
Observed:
23.29
